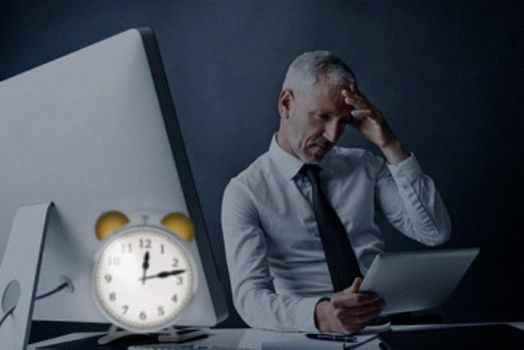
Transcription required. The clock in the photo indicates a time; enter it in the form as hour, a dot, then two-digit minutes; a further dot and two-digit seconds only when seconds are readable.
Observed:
12.13
